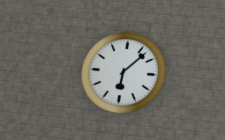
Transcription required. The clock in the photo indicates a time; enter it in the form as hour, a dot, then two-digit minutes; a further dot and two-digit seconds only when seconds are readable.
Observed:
6.07
